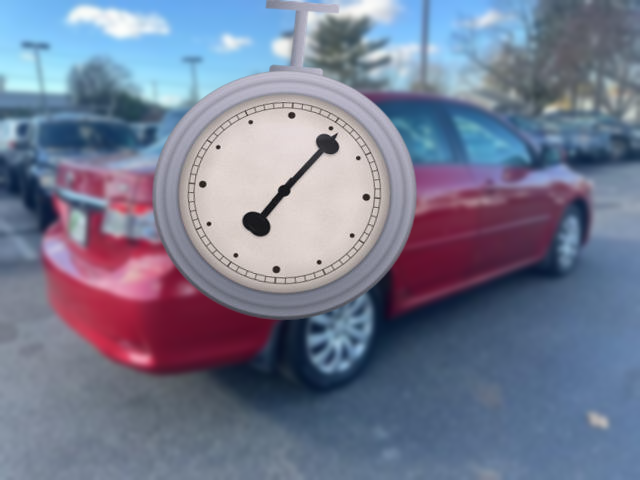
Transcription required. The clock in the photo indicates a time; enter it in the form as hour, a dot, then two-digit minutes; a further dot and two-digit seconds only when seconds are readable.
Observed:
7.06
